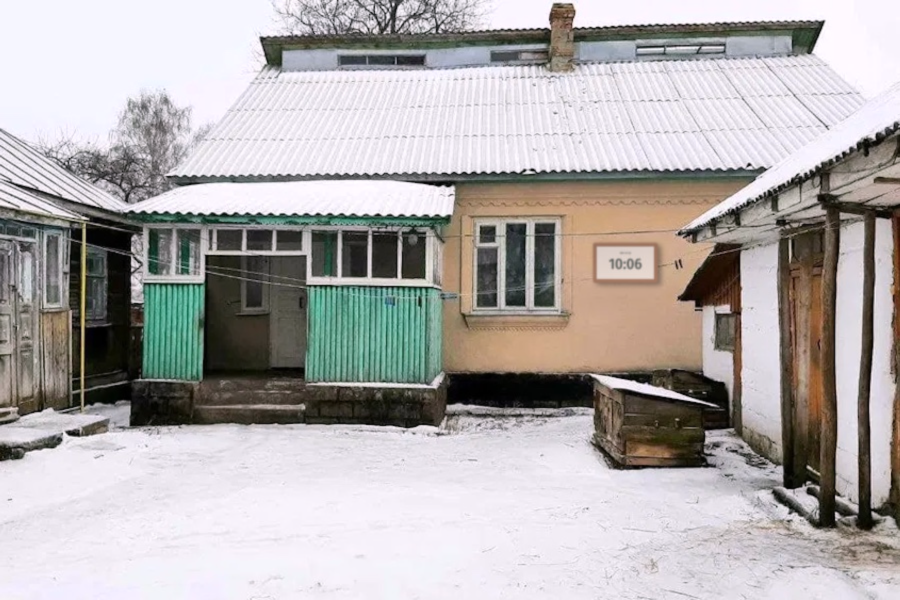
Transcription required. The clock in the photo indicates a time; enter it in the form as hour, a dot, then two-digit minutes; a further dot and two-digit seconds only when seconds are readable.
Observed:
10.06
